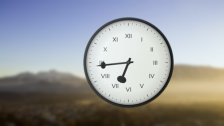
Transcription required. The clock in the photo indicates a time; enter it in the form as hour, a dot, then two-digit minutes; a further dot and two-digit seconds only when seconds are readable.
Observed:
6.44
